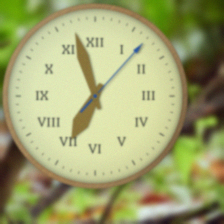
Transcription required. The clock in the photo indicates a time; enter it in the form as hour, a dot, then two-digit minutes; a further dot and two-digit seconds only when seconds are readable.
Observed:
6.57.07
